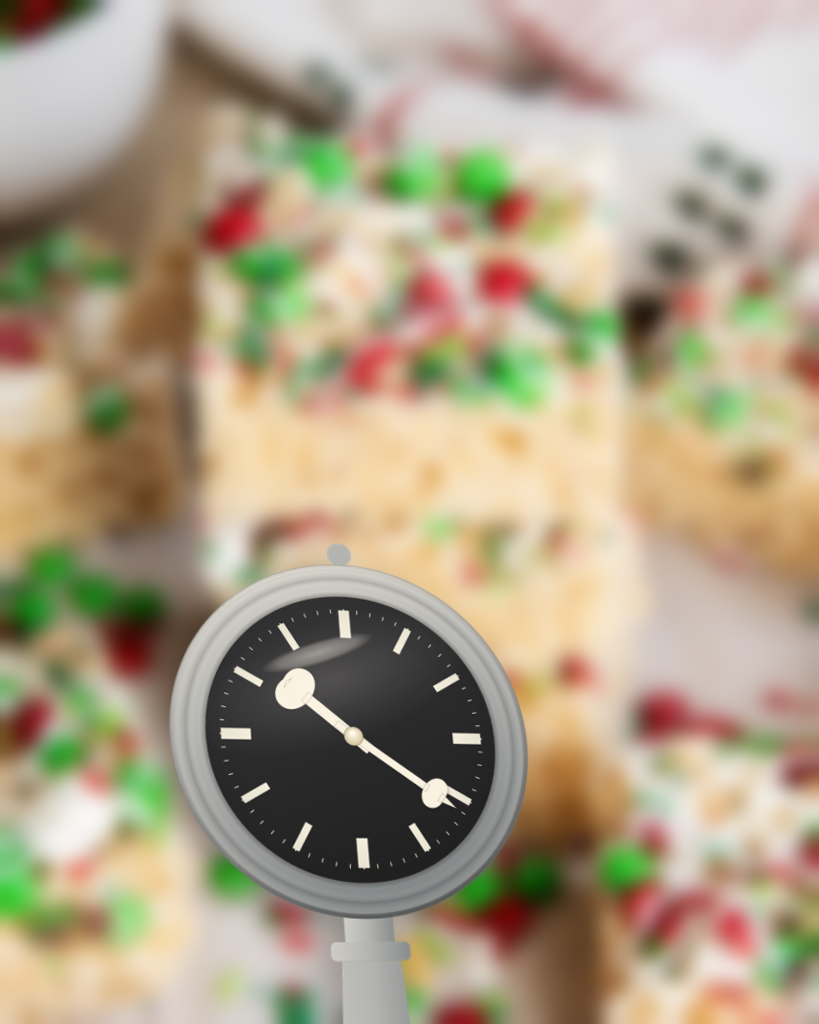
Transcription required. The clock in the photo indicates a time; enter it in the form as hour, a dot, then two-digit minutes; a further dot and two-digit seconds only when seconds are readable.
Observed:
10.21
